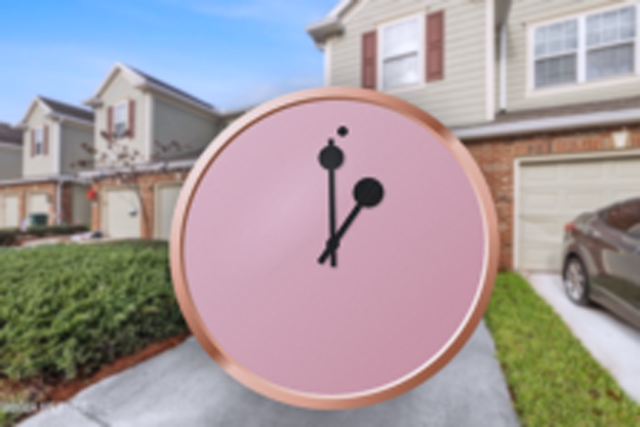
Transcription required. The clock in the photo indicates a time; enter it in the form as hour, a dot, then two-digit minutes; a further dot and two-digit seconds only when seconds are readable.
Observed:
12.59
